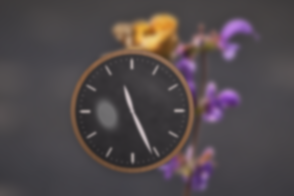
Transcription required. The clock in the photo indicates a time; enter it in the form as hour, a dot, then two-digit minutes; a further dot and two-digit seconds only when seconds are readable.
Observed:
11.26
